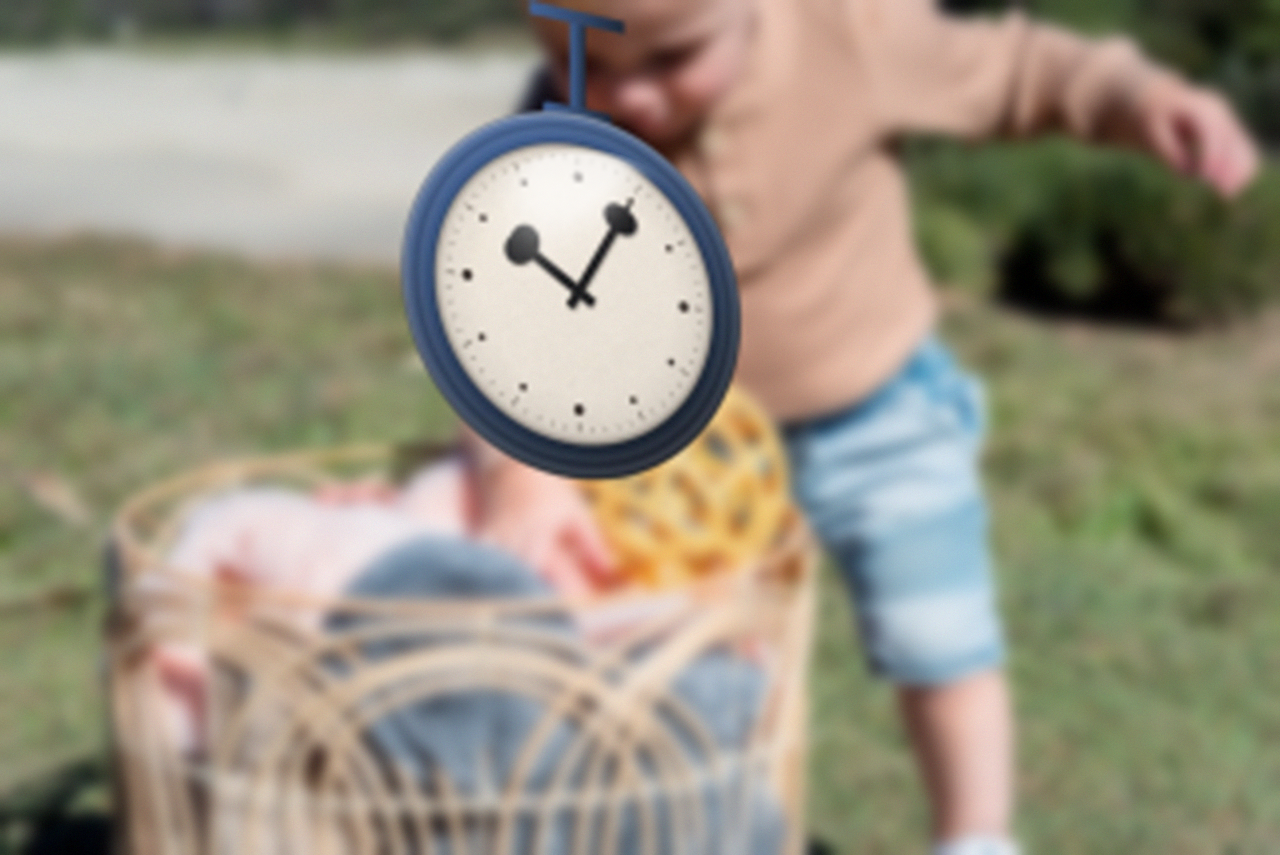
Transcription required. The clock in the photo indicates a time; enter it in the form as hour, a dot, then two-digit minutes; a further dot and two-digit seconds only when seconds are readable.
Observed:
10.05
